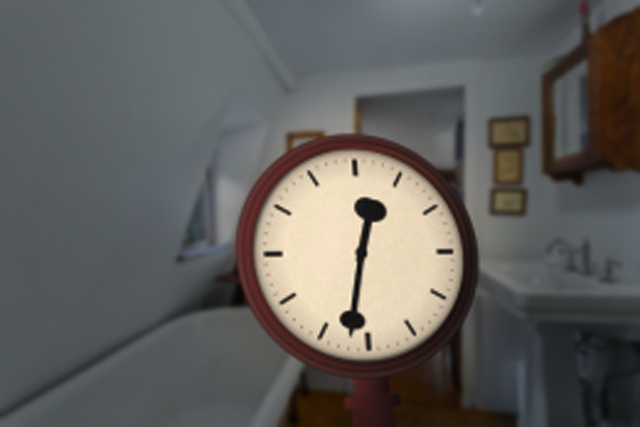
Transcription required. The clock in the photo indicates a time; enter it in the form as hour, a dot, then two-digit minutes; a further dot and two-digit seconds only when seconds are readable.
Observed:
12.32
